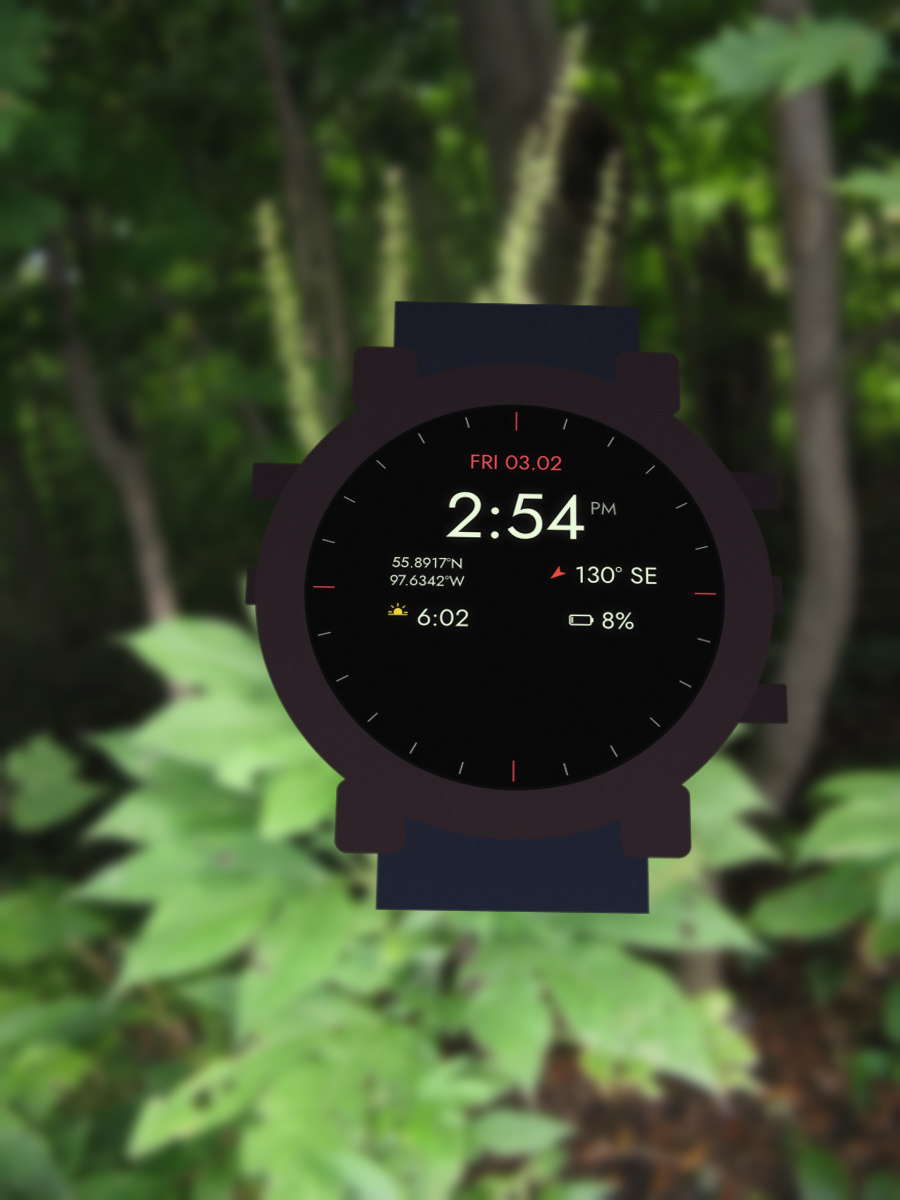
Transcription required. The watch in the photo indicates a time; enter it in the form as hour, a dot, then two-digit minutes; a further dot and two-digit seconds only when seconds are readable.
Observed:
2.54
